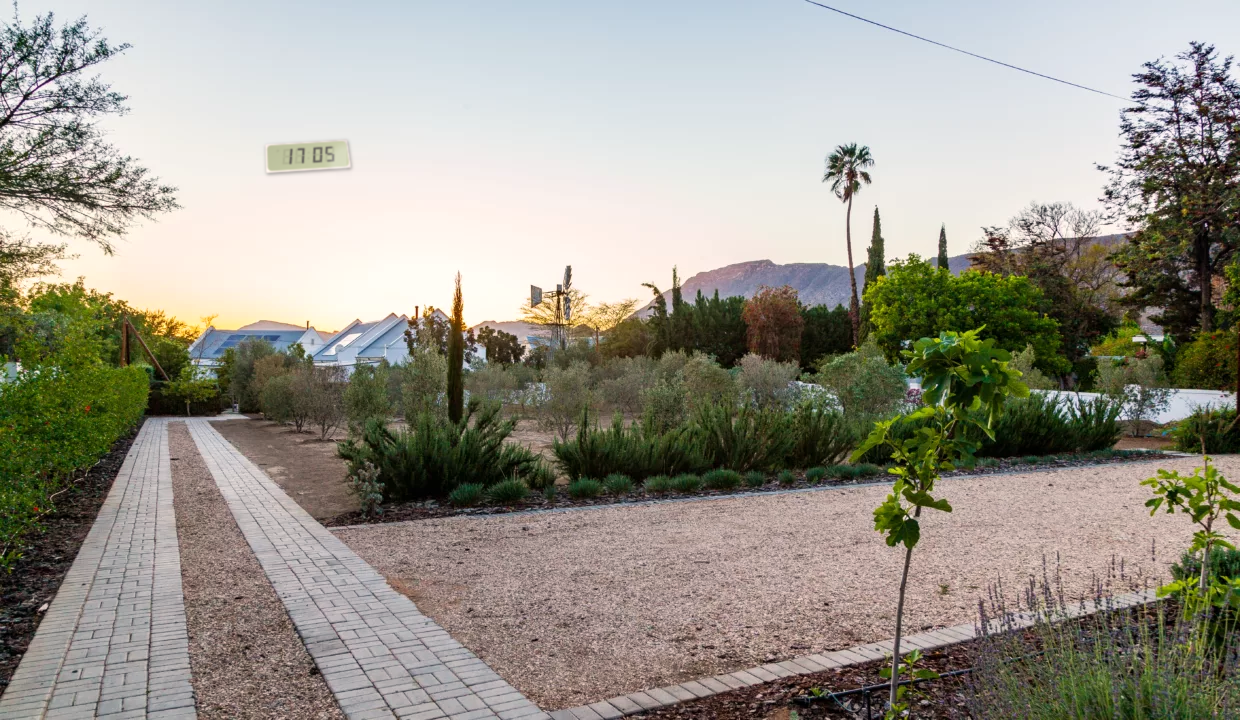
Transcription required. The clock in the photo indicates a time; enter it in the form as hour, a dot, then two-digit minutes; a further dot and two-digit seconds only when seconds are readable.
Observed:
17.05
